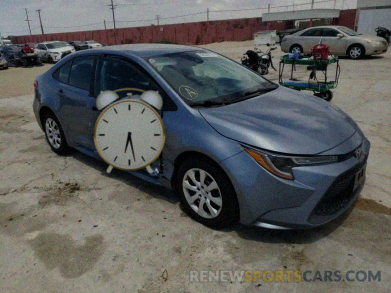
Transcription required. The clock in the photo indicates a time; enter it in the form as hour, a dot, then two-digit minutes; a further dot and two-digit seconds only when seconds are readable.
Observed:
6.28
